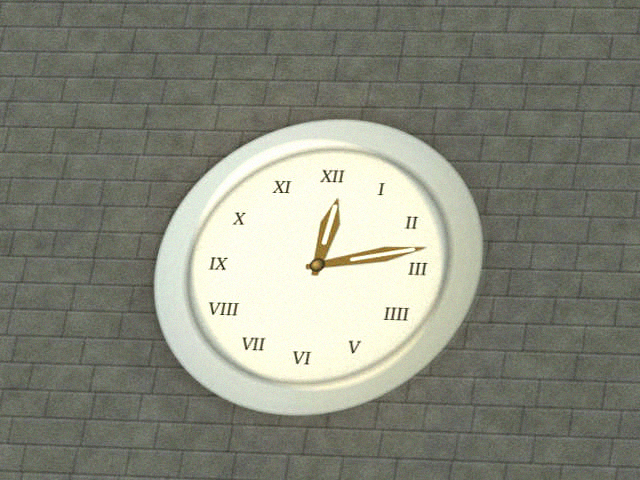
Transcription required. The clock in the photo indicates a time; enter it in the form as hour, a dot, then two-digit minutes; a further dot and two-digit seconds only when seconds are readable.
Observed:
12.13
